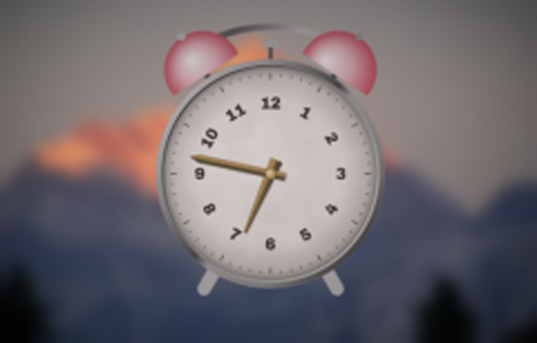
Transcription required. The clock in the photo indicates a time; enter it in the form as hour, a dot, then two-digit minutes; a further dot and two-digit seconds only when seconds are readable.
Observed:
6.47
